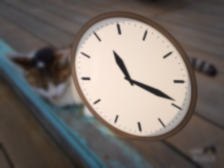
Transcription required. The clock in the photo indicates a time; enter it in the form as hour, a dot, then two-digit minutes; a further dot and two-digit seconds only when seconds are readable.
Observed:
11.19
